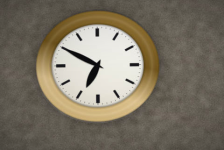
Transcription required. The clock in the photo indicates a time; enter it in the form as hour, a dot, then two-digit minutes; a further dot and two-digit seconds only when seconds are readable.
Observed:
6.50
